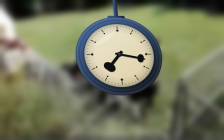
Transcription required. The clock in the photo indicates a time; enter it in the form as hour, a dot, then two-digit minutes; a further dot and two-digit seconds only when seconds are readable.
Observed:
7.17
